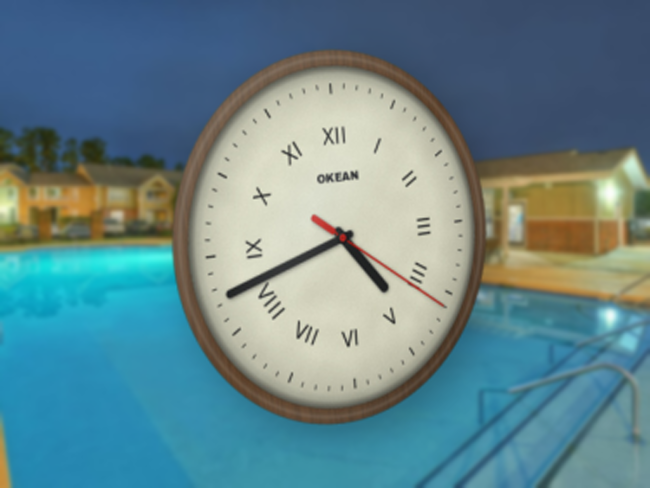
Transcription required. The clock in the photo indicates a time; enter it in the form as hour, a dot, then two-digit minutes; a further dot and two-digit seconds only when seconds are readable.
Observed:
4.42.21
